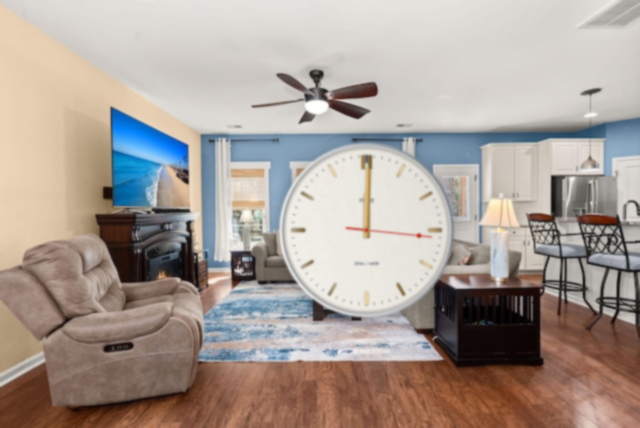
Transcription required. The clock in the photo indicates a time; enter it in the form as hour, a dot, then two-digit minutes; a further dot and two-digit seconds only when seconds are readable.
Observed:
12.00.16
